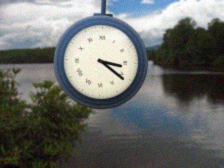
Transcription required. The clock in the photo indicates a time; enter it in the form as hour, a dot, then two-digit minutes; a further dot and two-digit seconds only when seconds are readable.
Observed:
3.21
